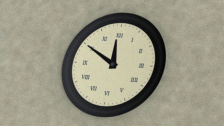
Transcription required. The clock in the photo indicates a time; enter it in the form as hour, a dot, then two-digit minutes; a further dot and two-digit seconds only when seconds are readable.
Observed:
11.50
